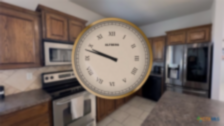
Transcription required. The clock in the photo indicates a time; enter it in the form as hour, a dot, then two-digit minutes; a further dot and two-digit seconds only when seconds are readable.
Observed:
9.48
